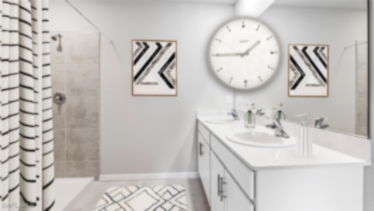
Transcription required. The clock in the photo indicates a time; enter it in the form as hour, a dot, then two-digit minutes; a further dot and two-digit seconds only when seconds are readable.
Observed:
1.45
